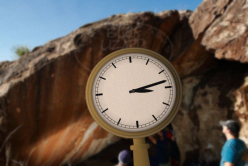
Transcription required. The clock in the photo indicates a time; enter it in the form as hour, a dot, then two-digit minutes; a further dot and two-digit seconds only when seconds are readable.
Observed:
3.13
